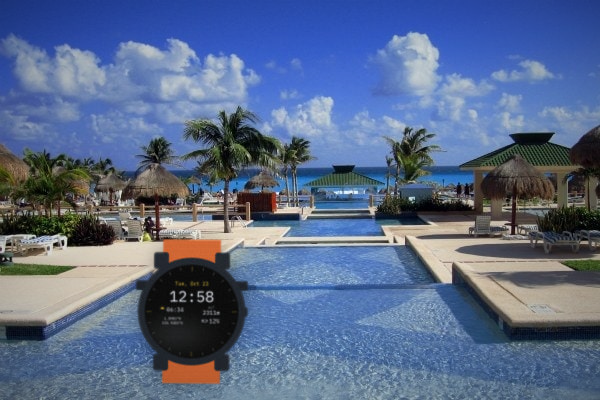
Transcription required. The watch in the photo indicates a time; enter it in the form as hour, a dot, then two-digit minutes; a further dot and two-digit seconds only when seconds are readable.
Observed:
12.58
